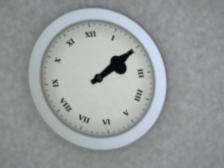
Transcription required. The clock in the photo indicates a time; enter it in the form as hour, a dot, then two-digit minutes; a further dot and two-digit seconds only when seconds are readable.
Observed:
2.10
